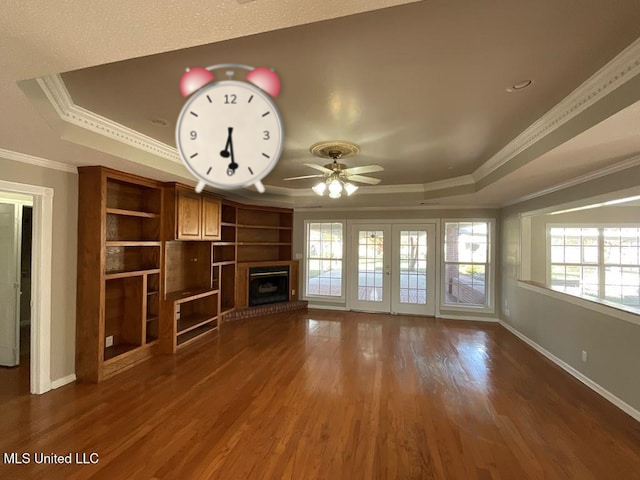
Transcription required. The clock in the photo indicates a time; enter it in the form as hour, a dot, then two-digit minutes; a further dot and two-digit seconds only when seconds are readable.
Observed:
6.29
